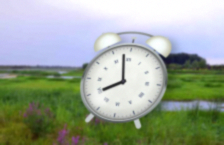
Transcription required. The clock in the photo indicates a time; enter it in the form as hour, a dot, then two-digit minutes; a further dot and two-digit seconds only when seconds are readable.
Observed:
7.58
